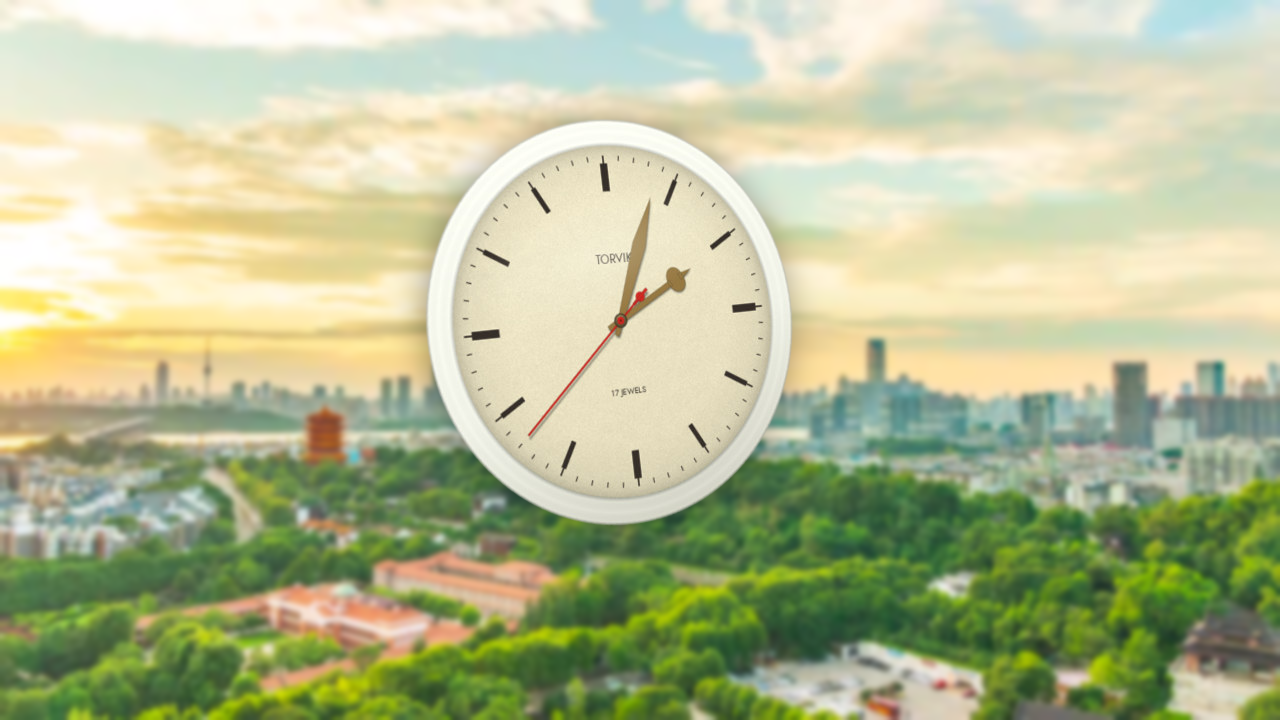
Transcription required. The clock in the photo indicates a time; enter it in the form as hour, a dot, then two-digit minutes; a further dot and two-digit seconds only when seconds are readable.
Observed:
2.03.38
